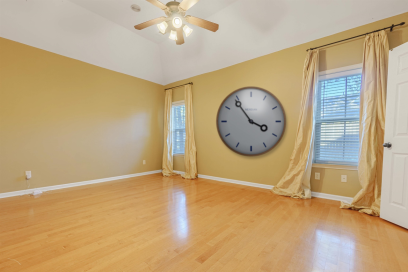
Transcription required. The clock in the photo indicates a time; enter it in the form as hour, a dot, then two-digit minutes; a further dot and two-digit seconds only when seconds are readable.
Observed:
3.54
